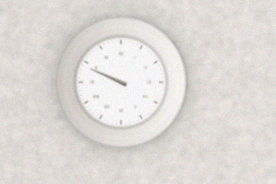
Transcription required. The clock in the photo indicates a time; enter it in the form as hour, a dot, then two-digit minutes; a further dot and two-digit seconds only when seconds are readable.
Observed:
9.49
